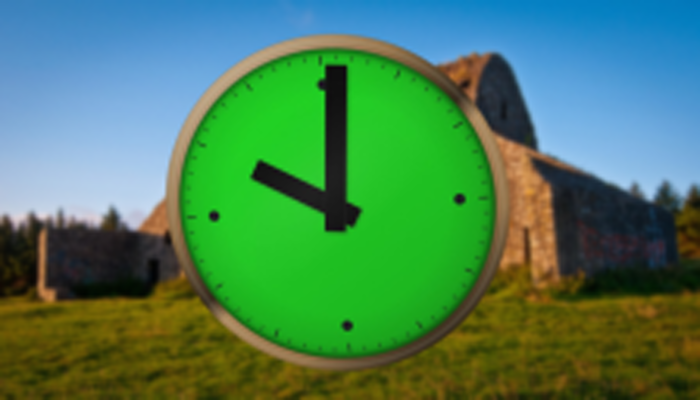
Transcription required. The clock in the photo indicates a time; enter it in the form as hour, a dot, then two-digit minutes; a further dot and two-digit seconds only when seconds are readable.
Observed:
10.01
